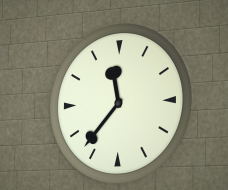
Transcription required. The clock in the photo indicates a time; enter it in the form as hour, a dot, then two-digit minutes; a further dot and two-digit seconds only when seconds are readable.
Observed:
11.37
